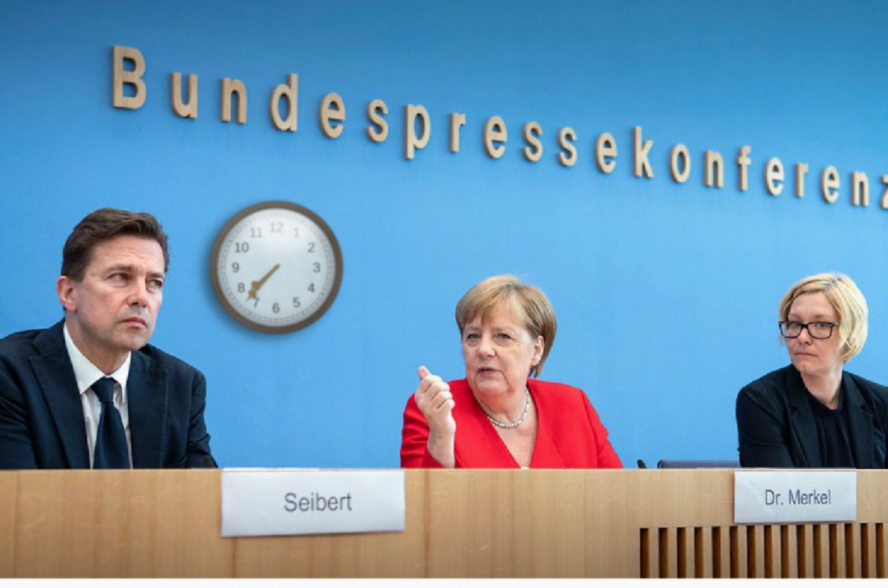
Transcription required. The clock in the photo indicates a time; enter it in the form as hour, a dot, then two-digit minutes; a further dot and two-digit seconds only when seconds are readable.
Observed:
7.37
